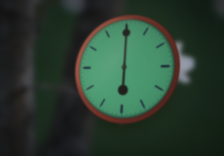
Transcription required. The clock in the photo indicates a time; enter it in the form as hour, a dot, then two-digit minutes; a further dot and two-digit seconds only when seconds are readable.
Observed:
6.00
